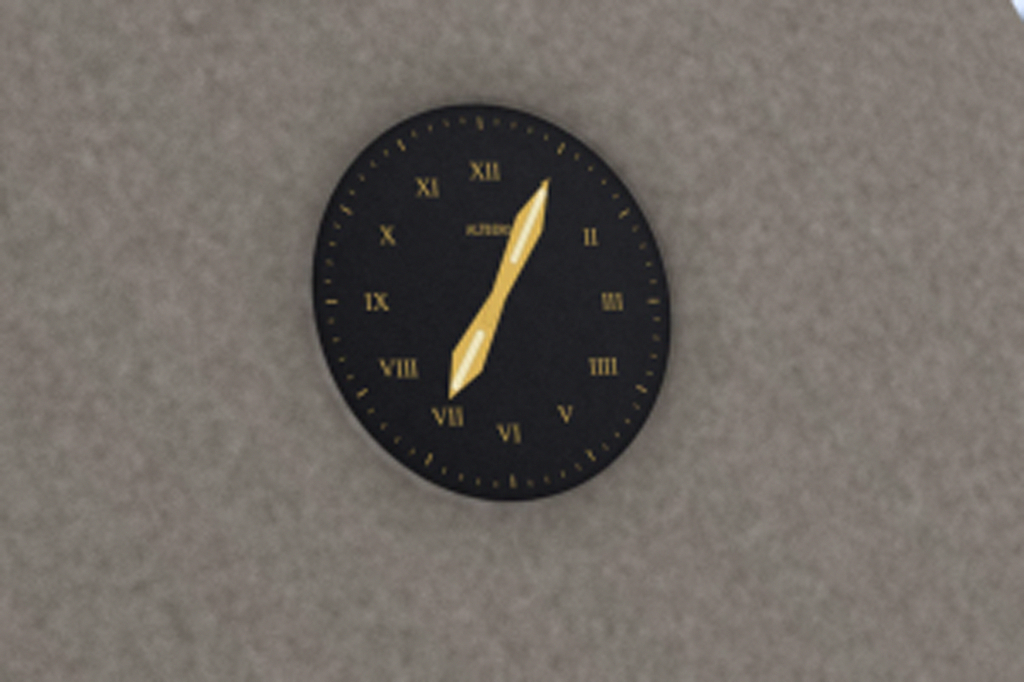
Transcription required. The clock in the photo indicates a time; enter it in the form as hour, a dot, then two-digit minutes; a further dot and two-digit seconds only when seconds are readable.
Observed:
7.05
